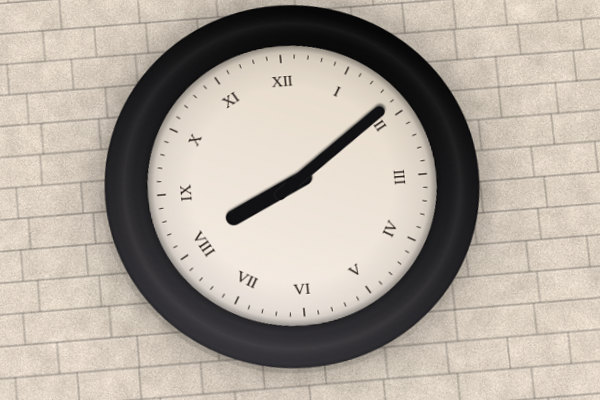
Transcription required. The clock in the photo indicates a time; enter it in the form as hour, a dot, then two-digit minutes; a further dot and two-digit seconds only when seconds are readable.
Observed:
8.09
